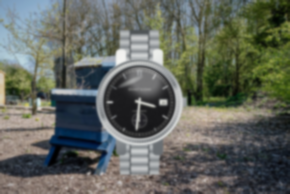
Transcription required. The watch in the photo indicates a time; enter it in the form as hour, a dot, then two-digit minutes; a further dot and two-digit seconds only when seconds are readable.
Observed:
3.31
